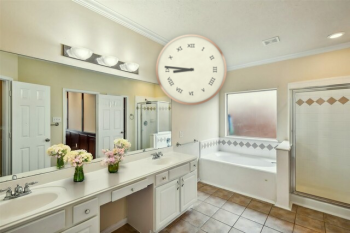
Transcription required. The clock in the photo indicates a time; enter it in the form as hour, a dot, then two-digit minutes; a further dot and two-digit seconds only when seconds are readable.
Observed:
8.46
